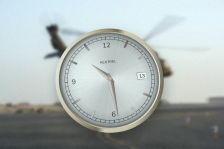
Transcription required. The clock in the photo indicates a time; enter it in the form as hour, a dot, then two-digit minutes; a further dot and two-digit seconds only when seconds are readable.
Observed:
10.29
